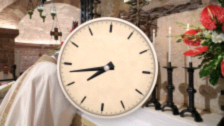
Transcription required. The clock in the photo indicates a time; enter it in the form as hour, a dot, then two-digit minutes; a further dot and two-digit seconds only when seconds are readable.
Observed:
7.43
